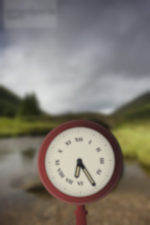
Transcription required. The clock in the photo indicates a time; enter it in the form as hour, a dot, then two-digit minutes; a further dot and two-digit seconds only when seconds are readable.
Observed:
6.25
